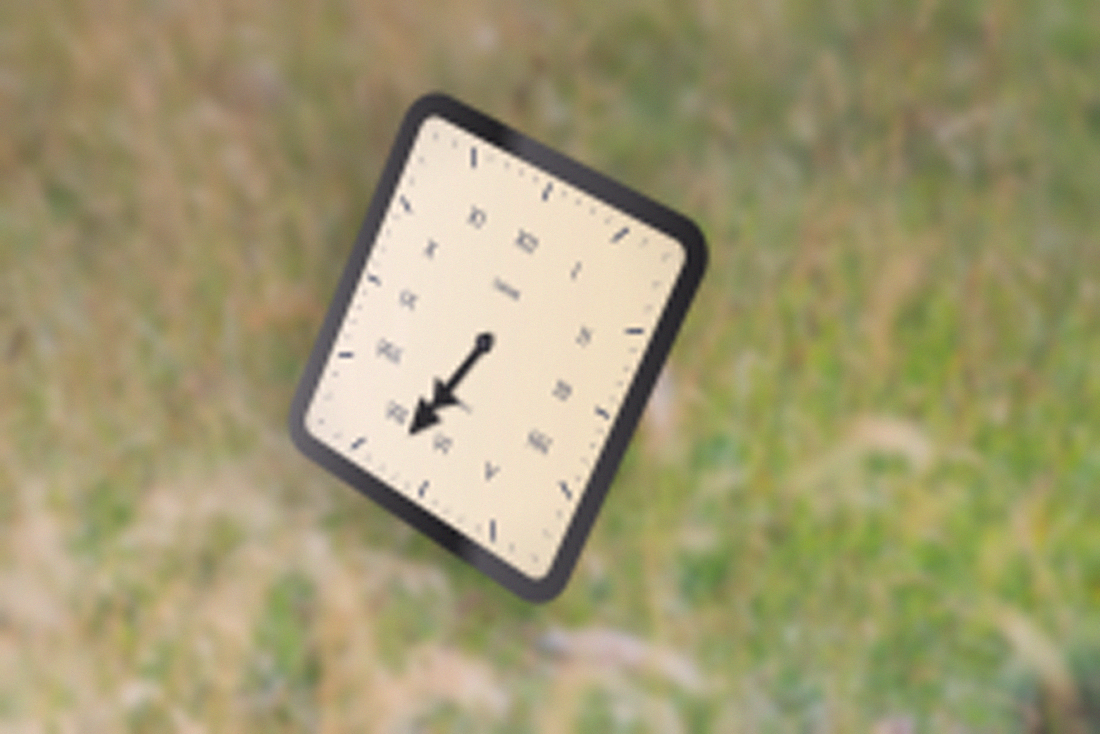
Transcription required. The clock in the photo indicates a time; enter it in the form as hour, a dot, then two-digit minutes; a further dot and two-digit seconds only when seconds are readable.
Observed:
6.33
